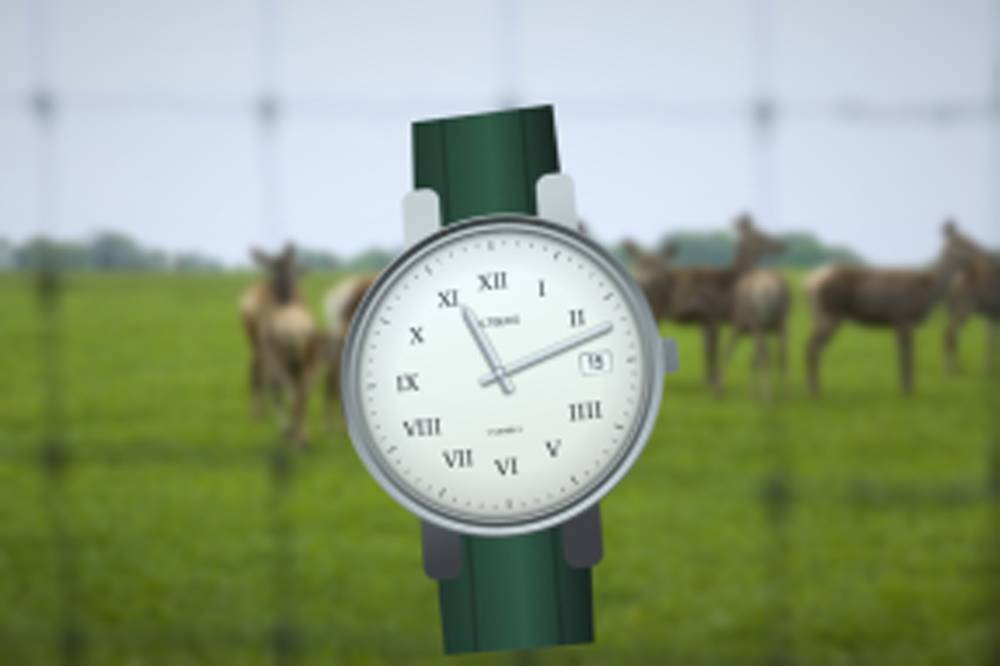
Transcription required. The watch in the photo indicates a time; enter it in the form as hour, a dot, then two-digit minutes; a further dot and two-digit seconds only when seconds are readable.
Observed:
11.12
